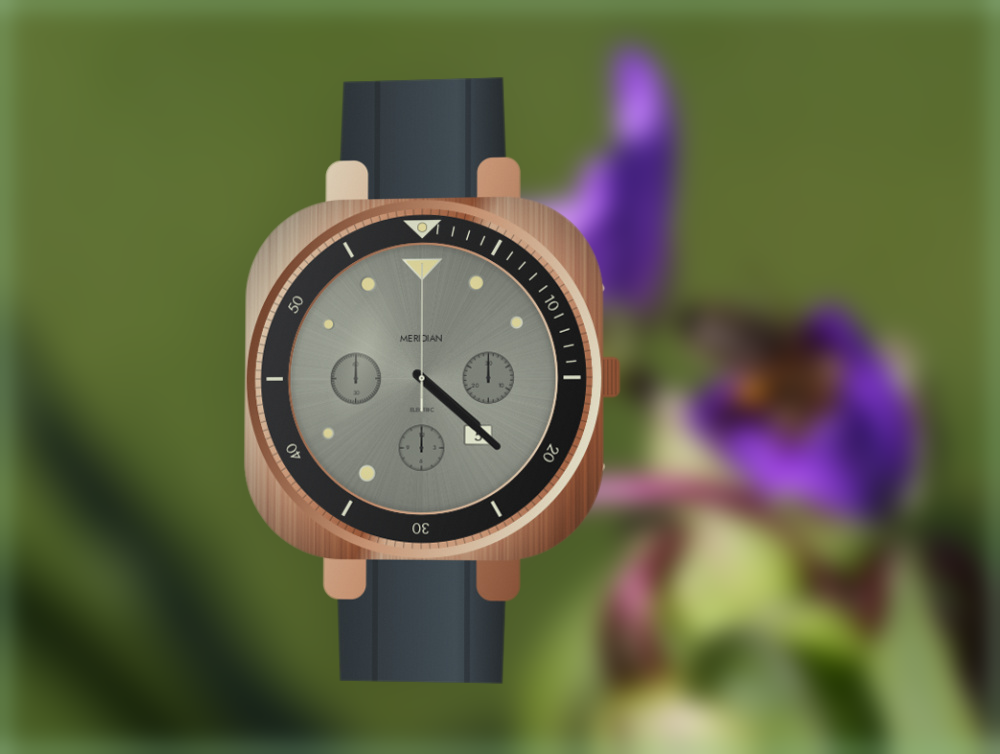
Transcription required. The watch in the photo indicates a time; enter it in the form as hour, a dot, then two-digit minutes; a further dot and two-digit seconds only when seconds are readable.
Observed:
4.22
